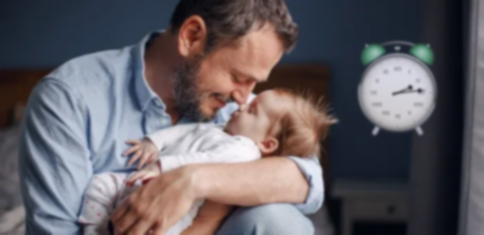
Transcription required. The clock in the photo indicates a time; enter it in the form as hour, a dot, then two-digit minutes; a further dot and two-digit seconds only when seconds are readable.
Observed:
2.14
